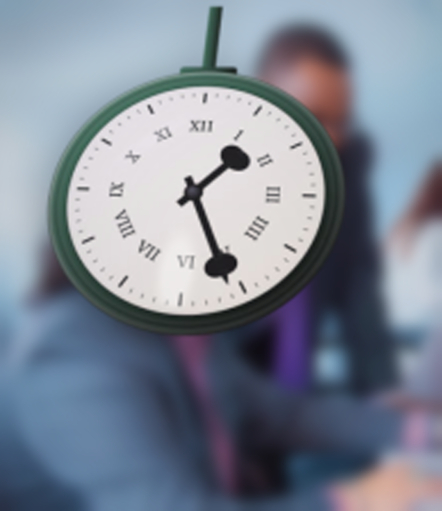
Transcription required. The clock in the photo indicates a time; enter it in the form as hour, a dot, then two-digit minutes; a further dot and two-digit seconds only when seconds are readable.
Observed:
1.26
